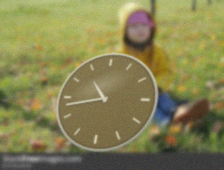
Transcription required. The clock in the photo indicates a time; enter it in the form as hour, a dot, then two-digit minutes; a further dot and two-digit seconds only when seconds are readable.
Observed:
10.43
